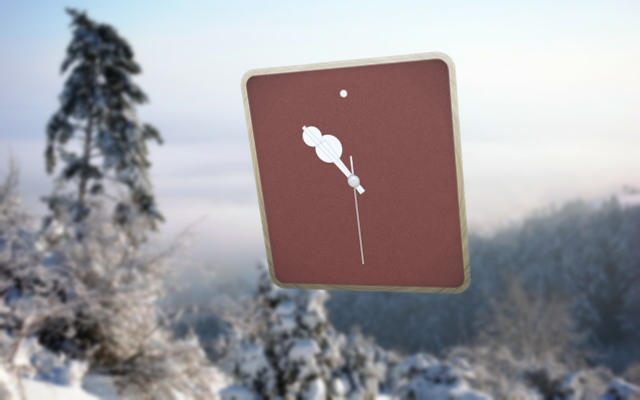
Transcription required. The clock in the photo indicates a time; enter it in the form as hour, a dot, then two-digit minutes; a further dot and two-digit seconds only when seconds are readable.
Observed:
10.53.30
